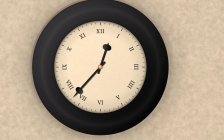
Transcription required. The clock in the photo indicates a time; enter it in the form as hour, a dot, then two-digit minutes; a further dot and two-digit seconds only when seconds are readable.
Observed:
12.37
